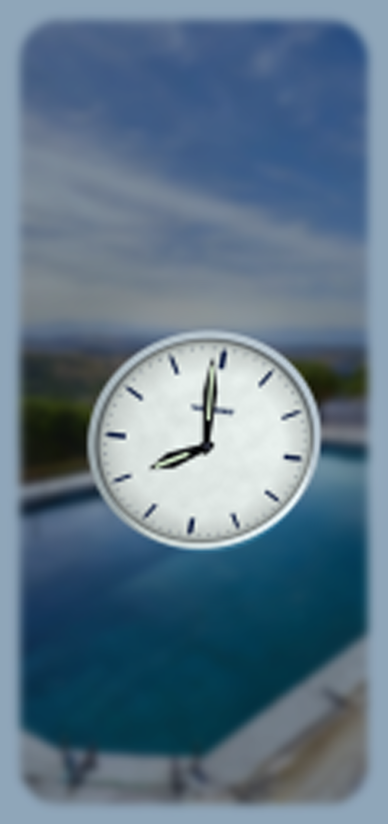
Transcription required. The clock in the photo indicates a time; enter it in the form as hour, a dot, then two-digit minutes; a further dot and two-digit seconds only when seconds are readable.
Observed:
7.59
